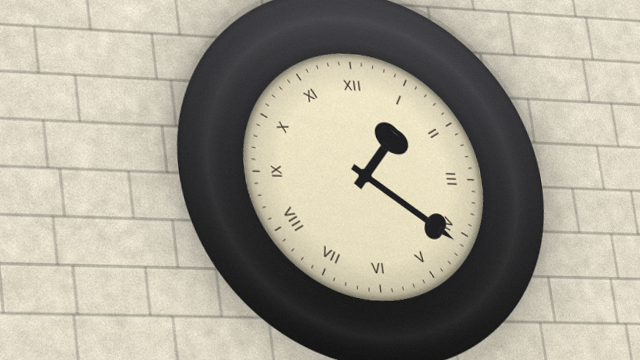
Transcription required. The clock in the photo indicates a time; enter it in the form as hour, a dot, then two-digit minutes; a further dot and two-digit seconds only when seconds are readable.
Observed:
1.21
